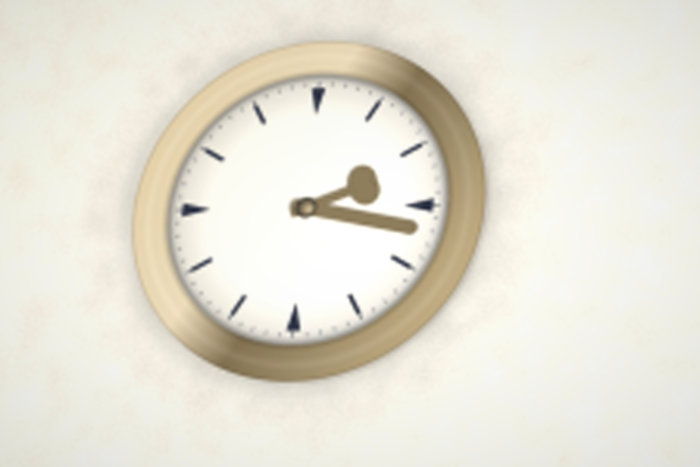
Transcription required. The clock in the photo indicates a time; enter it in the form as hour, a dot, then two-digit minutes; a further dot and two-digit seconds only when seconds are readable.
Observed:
2.17
